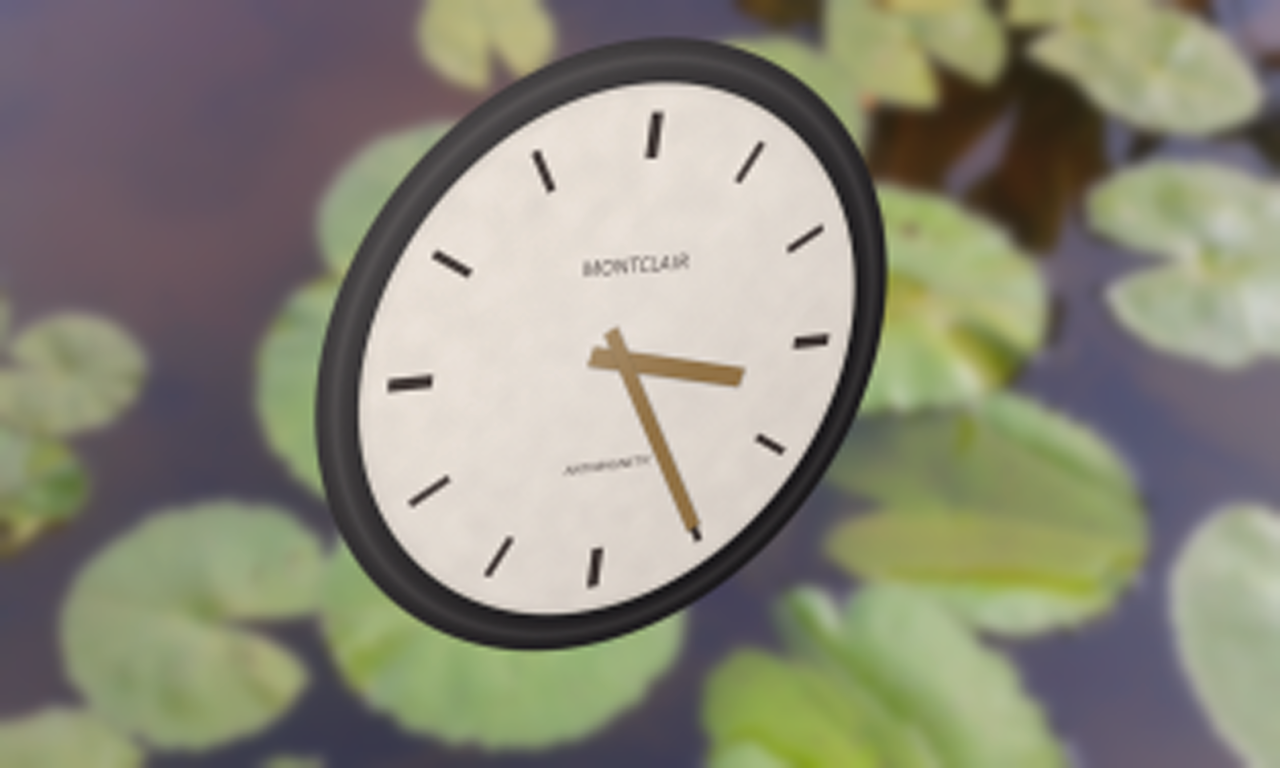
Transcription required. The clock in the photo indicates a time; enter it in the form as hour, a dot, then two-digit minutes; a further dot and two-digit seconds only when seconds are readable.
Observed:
3.25
